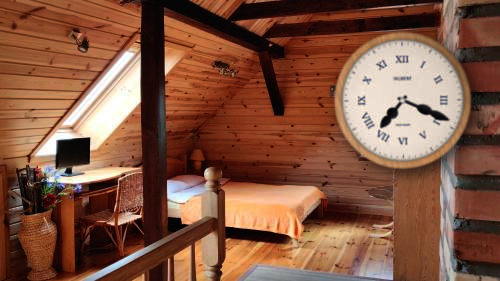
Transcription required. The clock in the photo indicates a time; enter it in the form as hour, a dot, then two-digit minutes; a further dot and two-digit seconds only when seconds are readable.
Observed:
7.19
